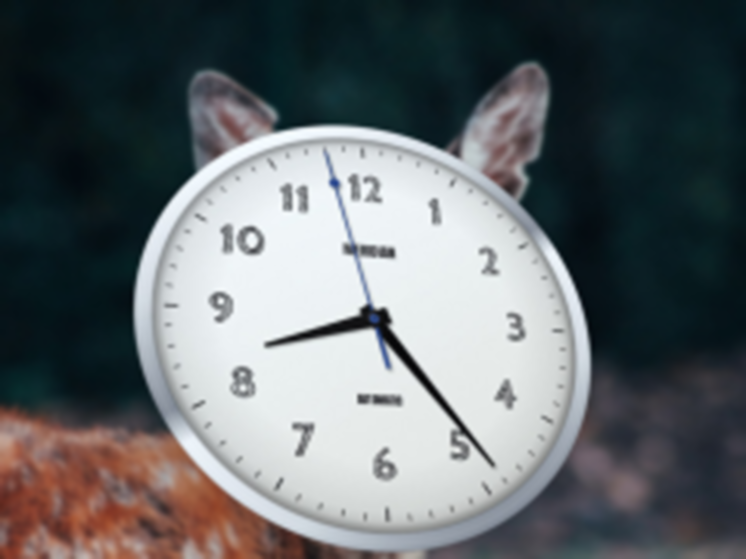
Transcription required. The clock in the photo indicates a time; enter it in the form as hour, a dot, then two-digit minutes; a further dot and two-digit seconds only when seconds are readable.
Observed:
8.23.58
